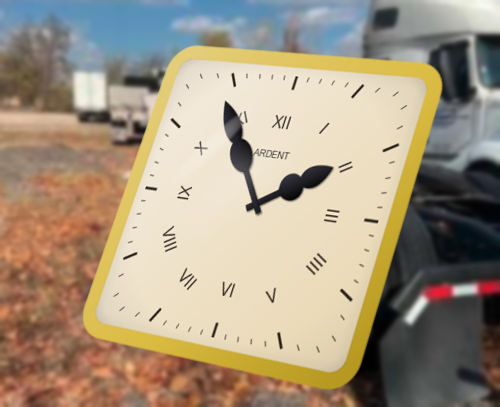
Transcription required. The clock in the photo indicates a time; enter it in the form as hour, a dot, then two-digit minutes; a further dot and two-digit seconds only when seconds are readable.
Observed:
1.54
